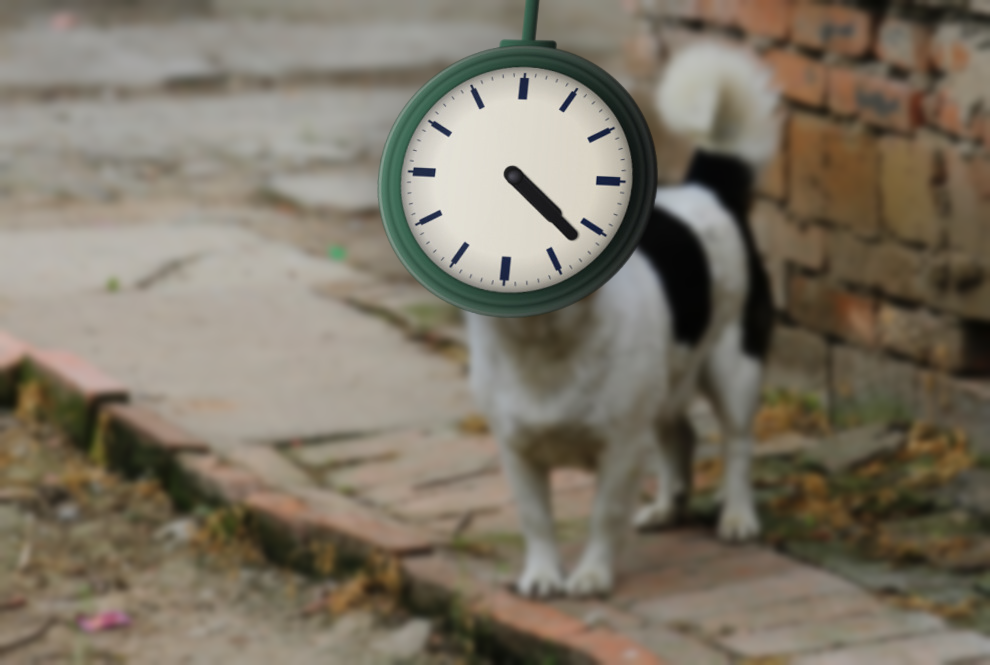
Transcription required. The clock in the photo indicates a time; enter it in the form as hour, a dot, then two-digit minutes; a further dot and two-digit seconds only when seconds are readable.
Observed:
4.22
